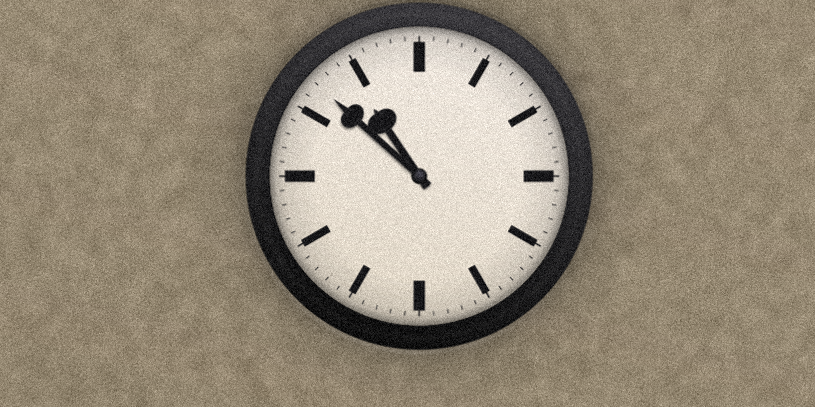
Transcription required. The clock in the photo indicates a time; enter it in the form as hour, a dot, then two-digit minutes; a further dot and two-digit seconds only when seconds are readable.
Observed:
10.52
